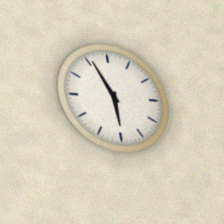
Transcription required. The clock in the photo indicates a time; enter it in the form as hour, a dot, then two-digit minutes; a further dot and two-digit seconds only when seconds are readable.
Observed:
5.56
